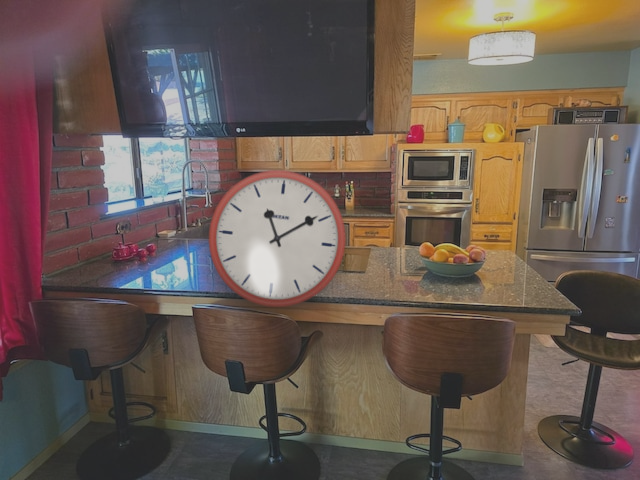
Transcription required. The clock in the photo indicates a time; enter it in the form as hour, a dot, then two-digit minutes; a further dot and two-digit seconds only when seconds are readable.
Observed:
11.09
